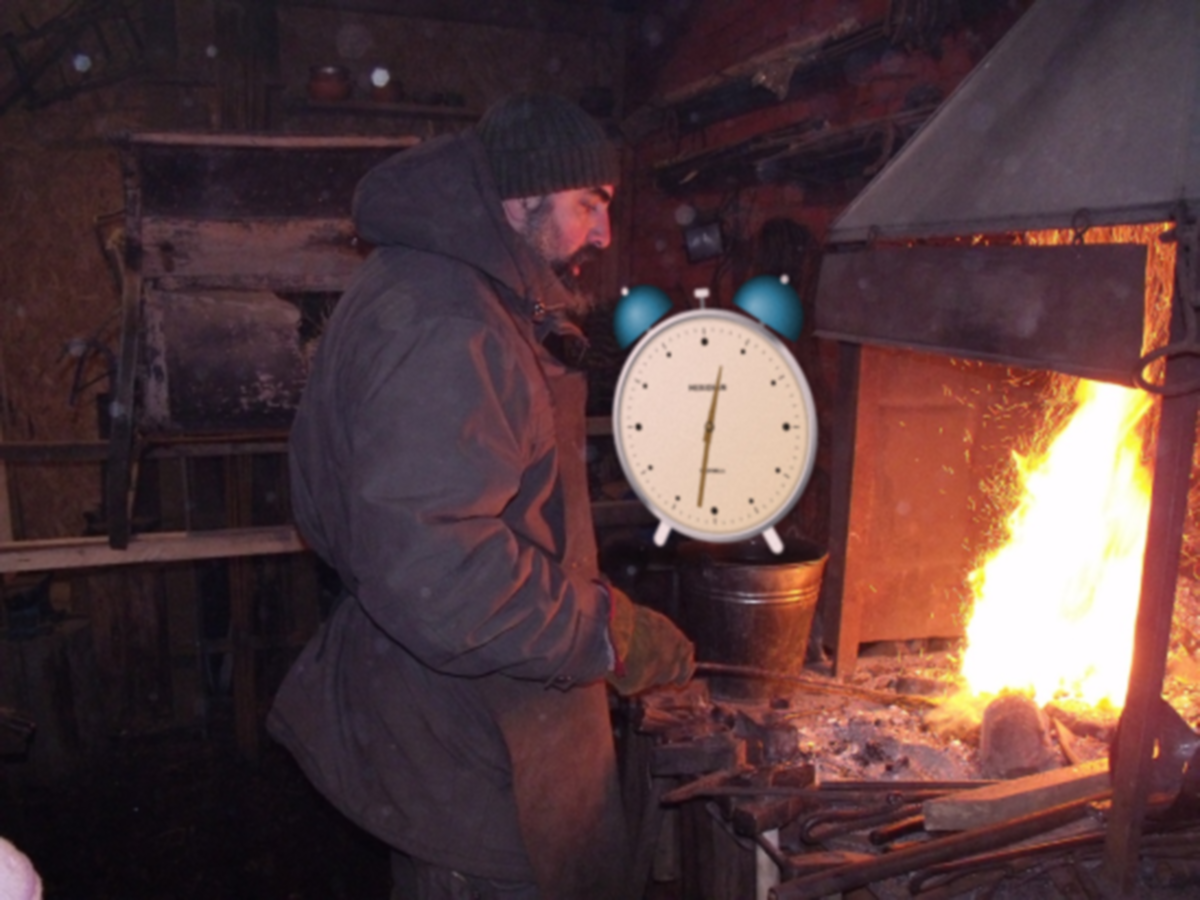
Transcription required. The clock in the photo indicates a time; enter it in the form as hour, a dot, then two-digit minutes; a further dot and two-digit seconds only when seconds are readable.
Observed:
12.32
